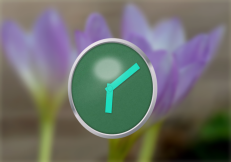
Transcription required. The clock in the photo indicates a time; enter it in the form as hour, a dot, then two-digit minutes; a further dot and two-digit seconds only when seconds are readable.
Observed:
6.09
